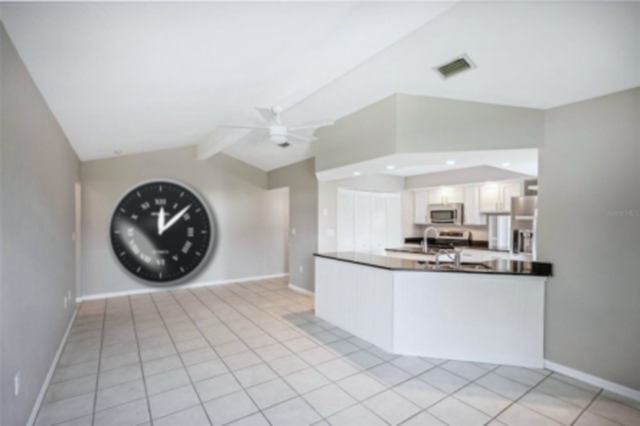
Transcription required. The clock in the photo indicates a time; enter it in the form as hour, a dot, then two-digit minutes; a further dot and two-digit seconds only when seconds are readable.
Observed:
12.08
